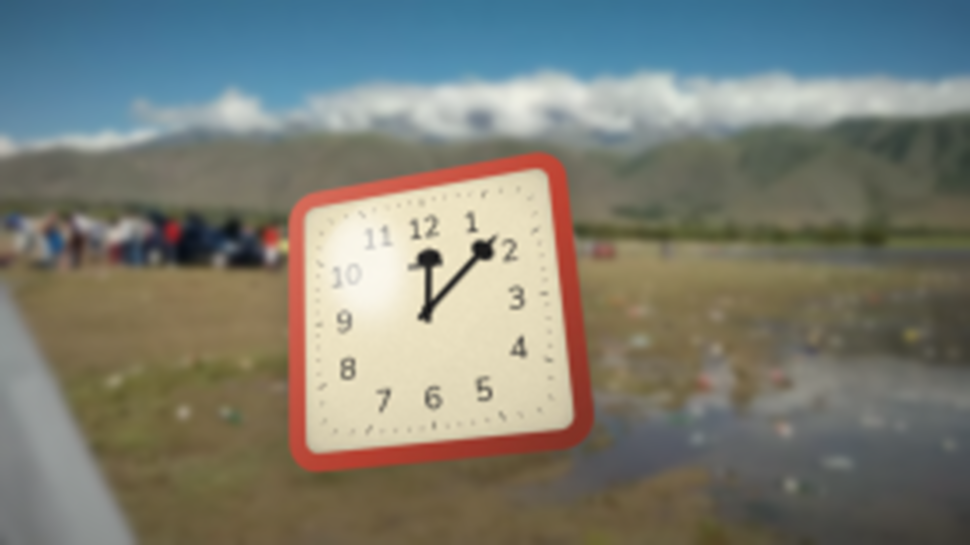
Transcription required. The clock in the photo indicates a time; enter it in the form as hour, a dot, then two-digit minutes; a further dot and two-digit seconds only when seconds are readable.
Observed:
12.08
